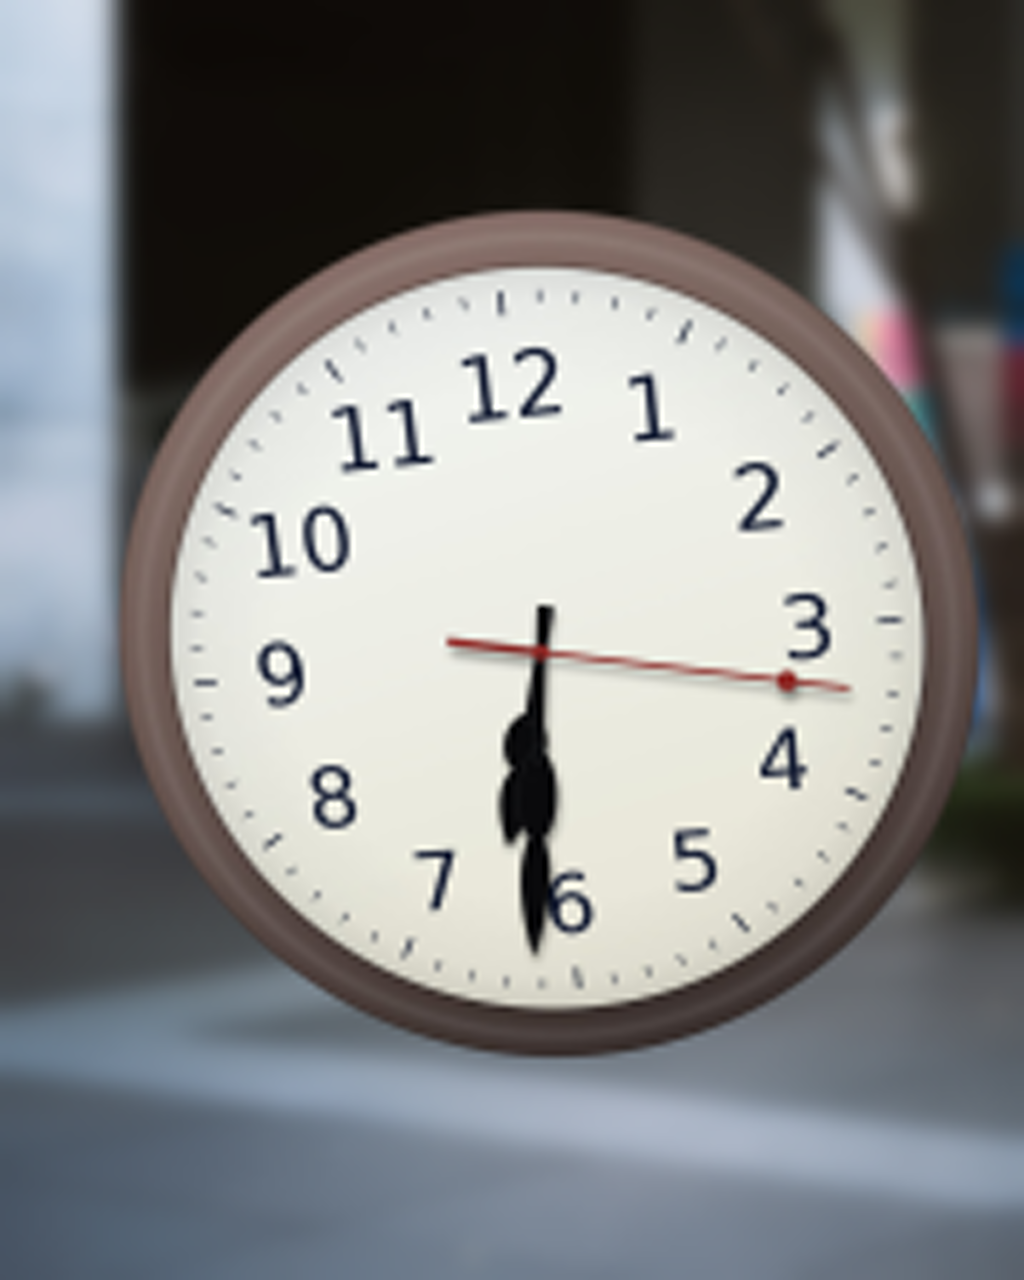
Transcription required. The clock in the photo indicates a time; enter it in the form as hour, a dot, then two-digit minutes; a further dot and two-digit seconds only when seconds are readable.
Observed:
6.31.17
